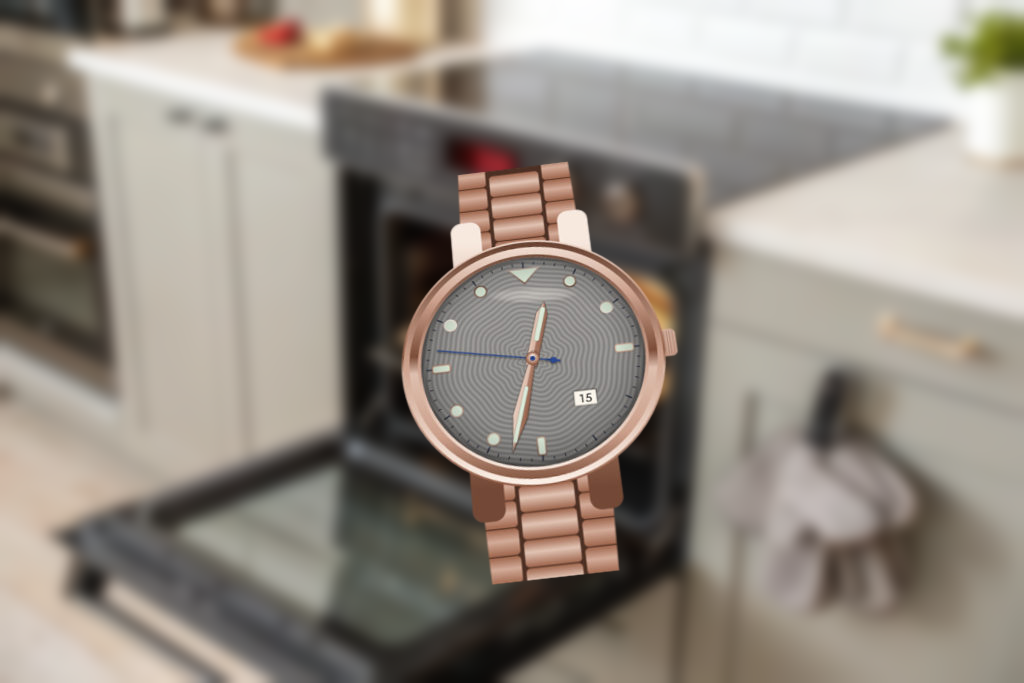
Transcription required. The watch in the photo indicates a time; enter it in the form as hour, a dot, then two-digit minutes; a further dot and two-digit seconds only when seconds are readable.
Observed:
12.32.47
